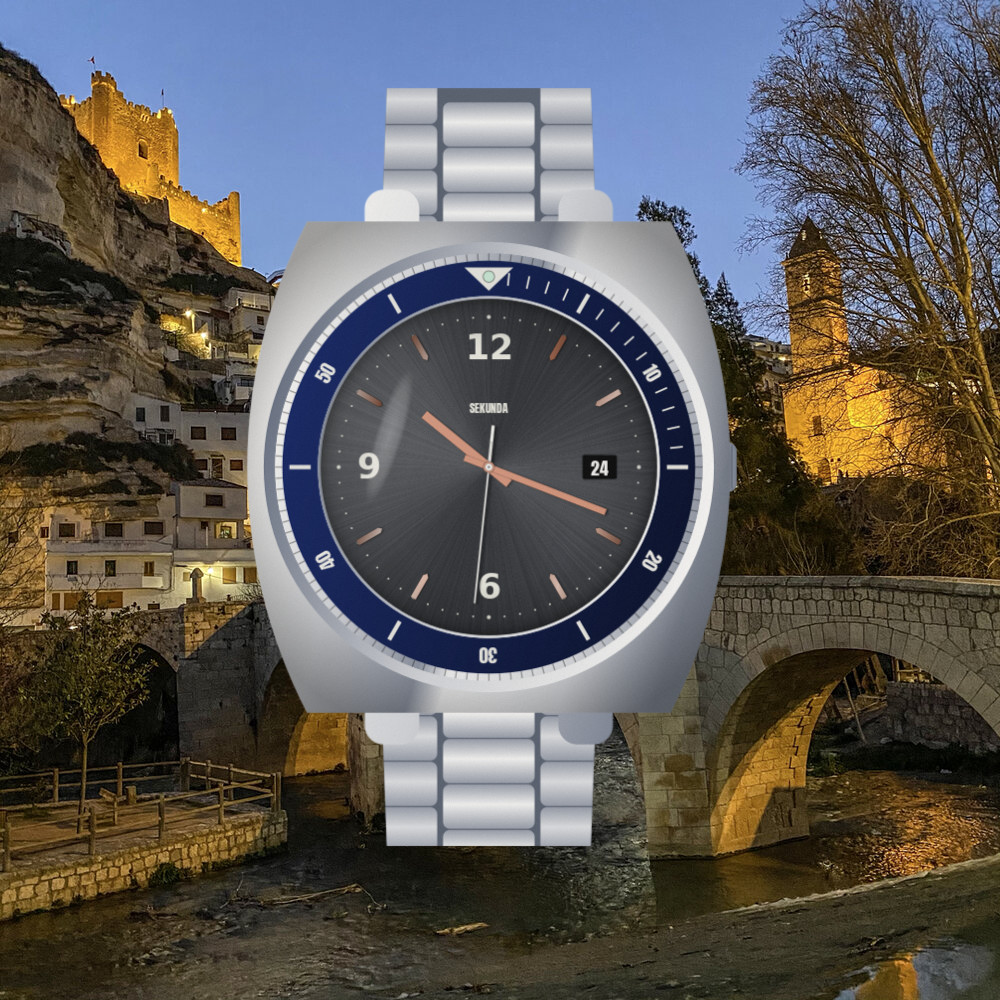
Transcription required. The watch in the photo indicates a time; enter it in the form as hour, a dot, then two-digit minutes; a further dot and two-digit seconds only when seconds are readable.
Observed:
10.18.31
